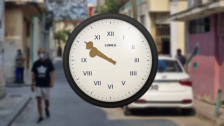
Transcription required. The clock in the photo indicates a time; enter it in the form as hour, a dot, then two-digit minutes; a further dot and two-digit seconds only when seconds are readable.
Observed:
9.51
